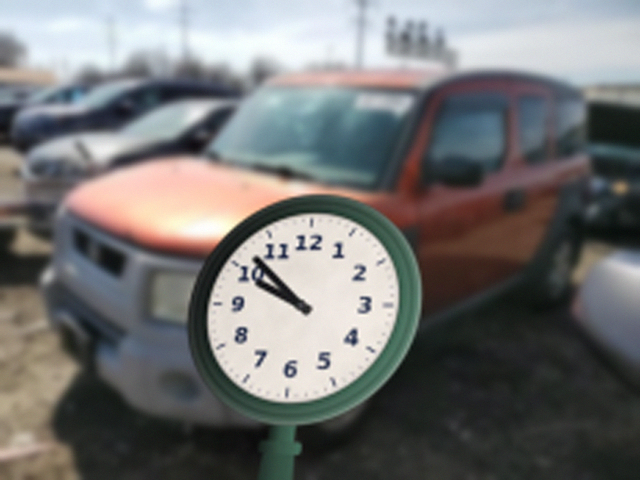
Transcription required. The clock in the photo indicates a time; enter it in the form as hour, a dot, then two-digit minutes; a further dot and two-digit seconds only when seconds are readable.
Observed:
9.52
